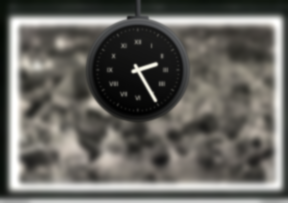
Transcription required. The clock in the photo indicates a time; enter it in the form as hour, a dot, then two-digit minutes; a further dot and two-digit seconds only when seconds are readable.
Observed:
2.25
